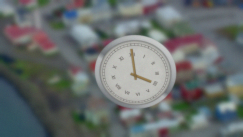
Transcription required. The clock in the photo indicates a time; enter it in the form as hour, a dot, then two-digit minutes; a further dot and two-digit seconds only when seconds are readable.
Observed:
4.00
